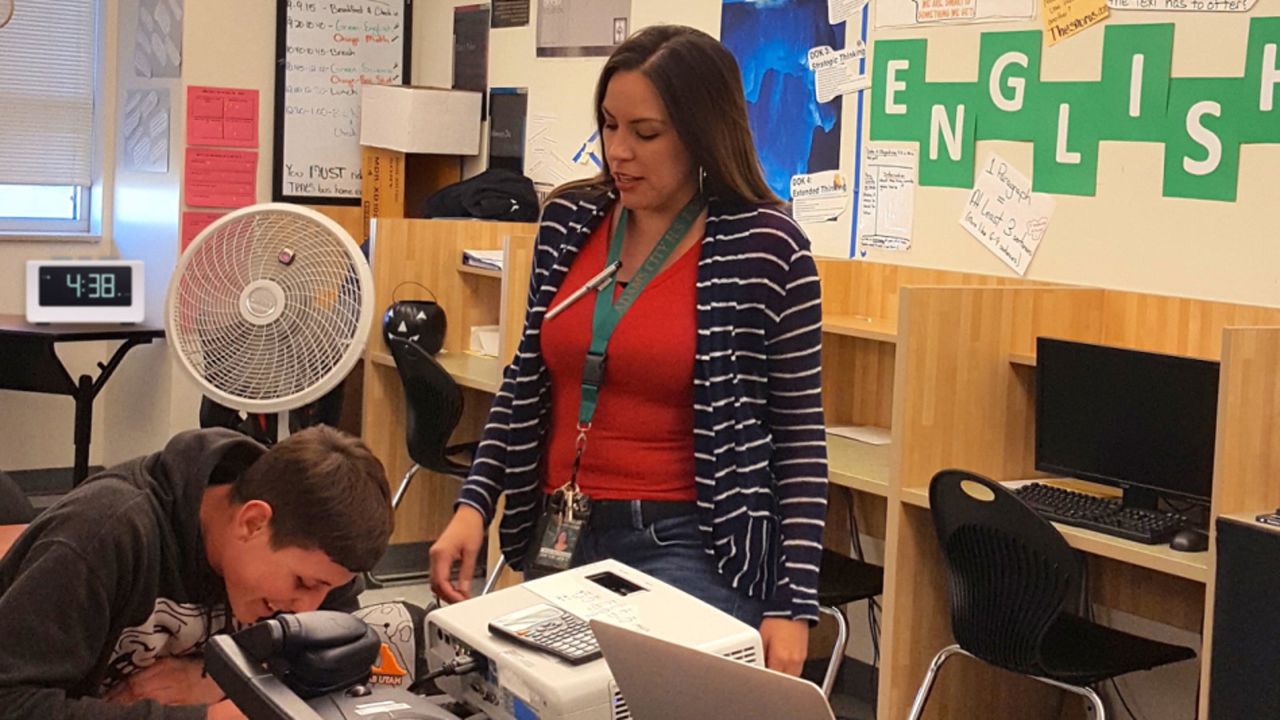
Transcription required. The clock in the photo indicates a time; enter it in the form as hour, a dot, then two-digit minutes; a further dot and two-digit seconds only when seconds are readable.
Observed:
4.38
